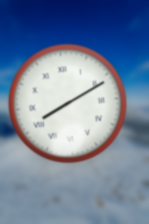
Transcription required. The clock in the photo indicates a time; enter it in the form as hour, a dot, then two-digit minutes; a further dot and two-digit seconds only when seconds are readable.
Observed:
8.11
